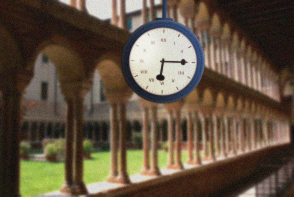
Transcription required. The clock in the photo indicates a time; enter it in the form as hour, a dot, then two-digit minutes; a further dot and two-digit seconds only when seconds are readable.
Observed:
6.15
